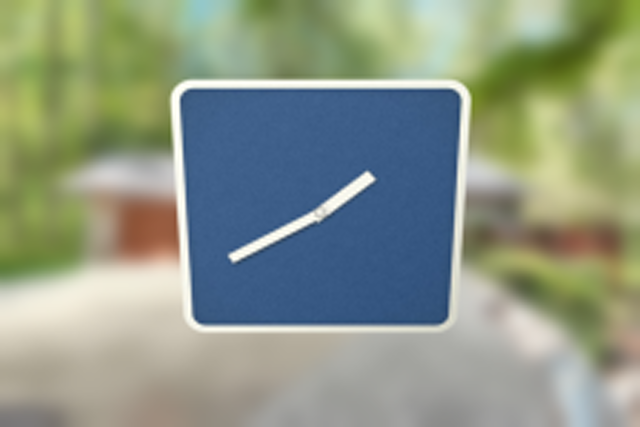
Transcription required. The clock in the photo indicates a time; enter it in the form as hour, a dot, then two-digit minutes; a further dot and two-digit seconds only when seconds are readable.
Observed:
1.40
